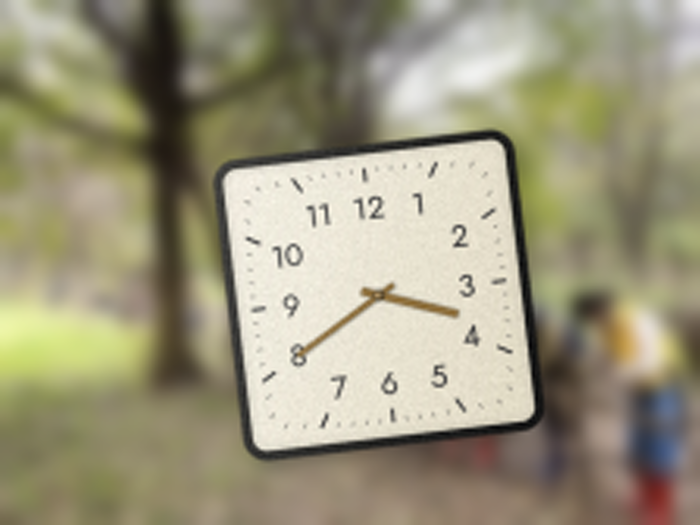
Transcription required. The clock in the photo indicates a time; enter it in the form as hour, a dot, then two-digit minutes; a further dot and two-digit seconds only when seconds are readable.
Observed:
3.40
